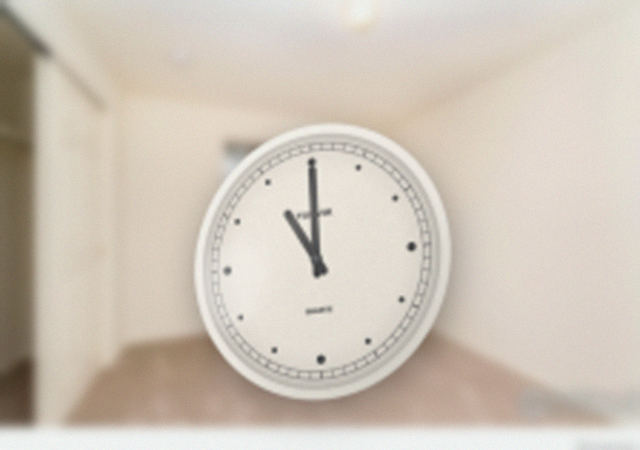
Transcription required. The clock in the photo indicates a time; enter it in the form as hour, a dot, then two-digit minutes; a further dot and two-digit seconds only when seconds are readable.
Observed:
11.00
